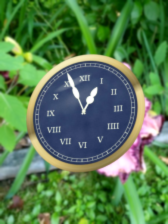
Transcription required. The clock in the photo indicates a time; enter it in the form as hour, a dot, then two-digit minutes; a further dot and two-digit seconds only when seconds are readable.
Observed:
12.56
